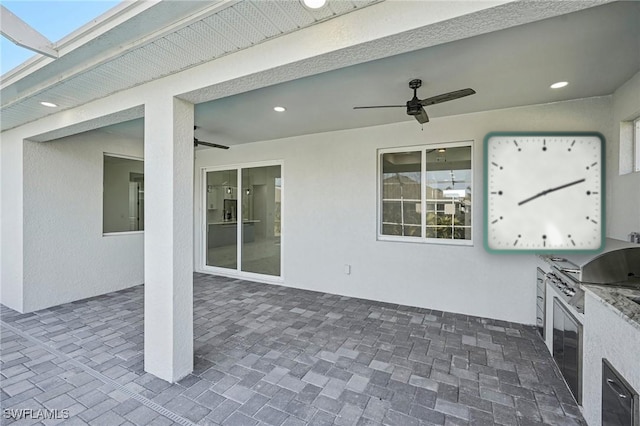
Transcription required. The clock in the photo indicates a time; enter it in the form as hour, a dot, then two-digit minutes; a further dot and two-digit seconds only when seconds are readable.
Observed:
8.12
